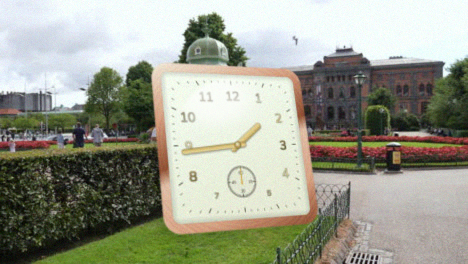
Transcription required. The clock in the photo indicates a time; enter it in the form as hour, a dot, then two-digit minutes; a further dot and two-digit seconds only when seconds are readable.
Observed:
1.44
